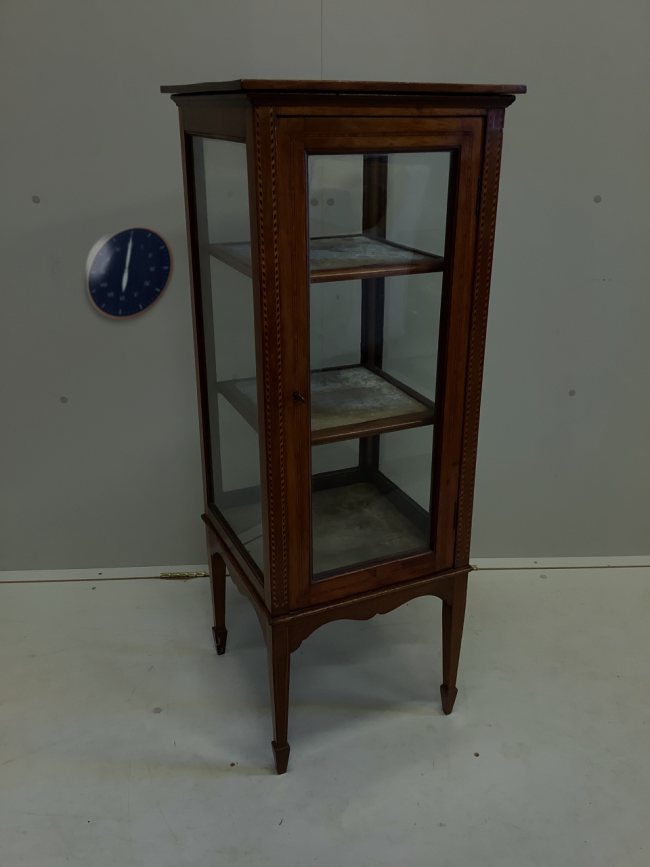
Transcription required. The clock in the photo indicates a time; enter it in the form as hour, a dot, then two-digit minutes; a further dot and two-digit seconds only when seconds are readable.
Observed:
6.00
